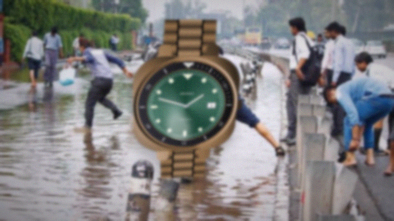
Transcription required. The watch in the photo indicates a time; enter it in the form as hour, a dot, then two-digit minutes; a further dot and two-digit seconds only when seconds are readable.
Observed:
1.48
